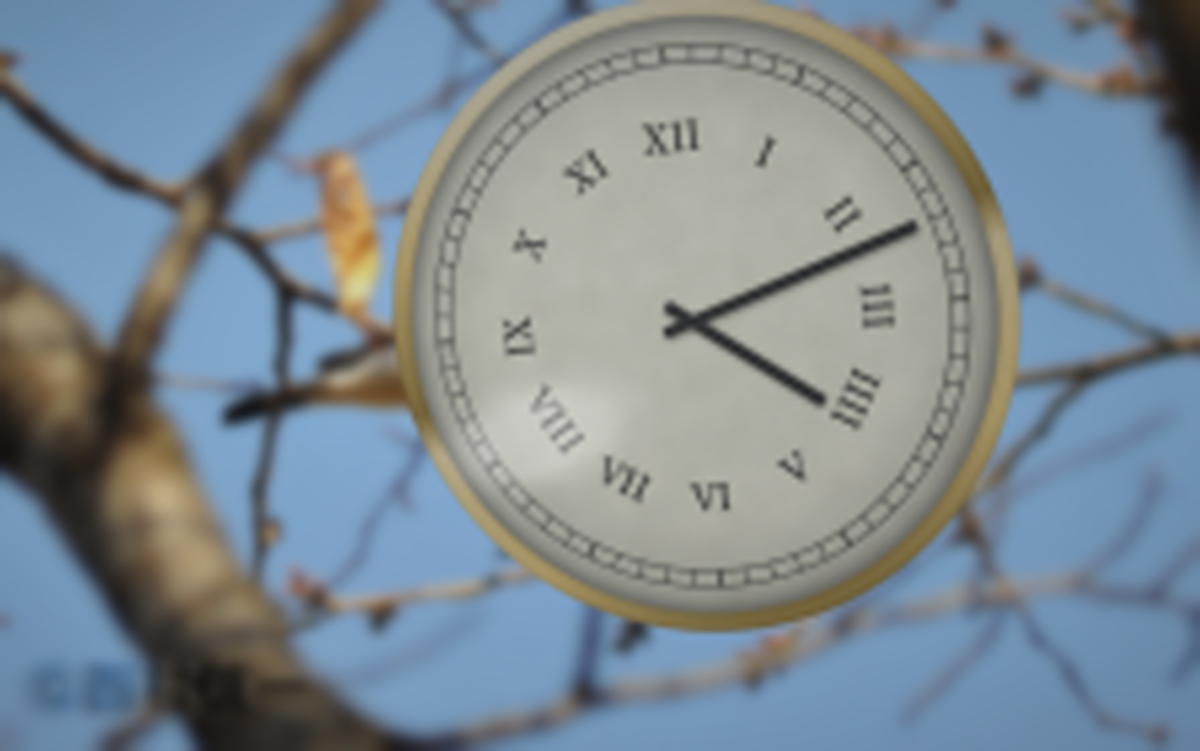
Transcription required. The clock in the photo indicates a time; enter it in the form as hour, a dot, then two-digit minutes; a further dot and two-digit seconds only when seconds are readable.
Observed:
4.12
